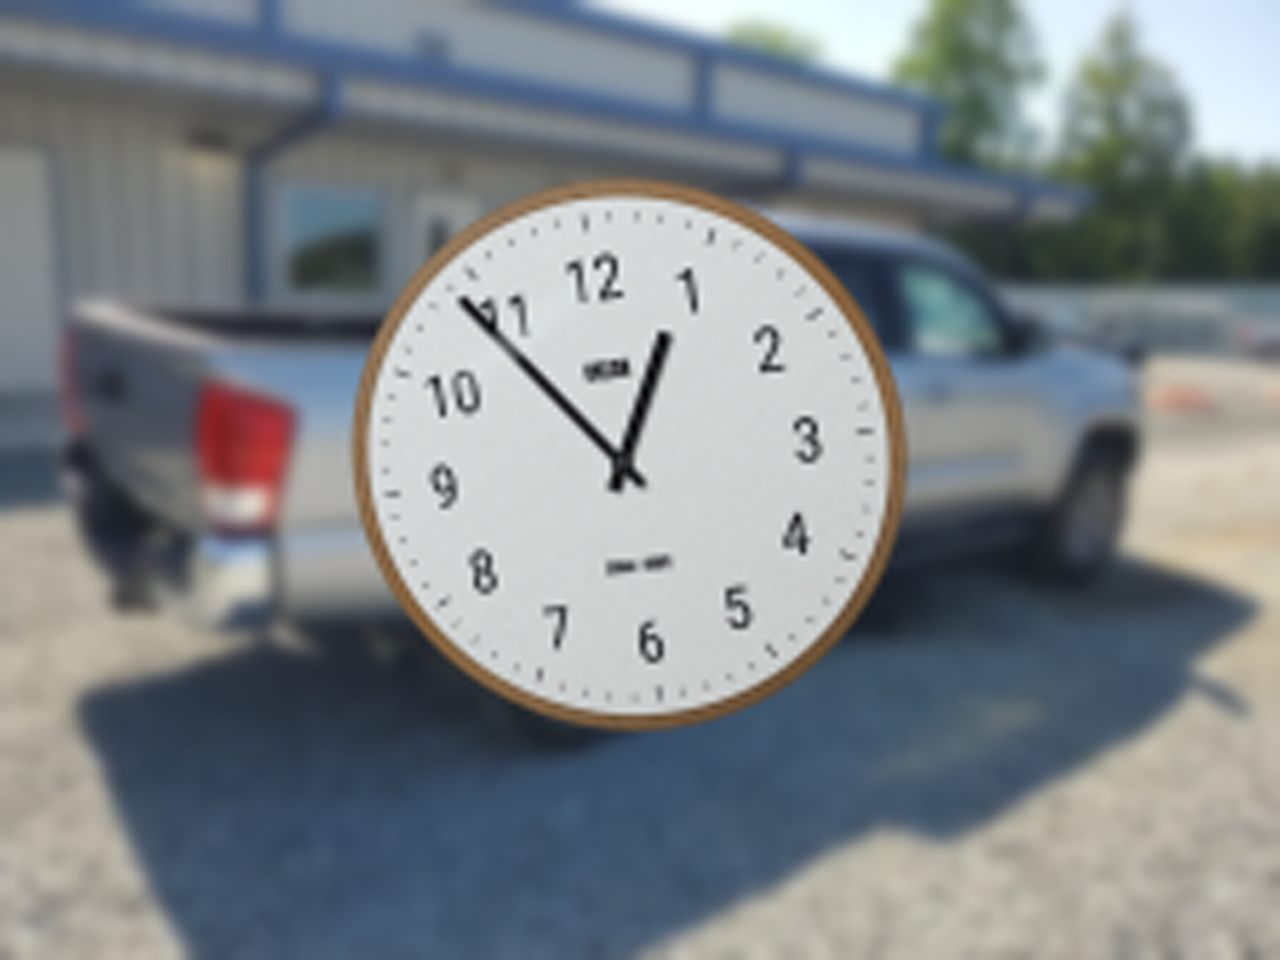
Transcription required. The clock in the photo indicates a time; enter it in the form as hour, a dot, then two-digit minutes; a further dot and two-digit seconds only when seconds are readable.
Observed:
12.54
